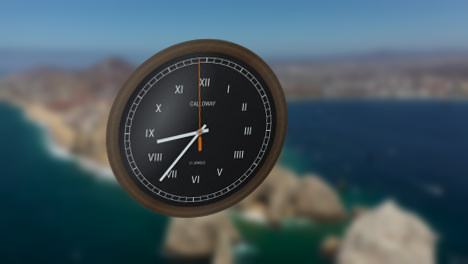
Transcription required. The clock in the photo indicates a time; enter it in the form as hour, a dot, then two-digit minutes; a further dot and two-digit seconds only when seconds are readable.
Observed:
8.35.59
